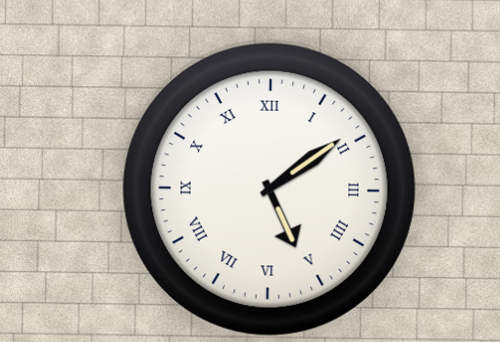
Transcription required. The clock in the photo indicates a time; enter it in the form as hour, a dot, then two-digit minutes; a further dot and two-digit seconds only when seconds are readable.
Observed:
5.09
